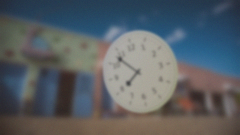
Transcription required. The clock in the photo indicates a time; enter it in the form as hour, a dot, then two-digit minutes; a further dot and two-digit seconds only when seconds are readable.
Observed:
7.53
